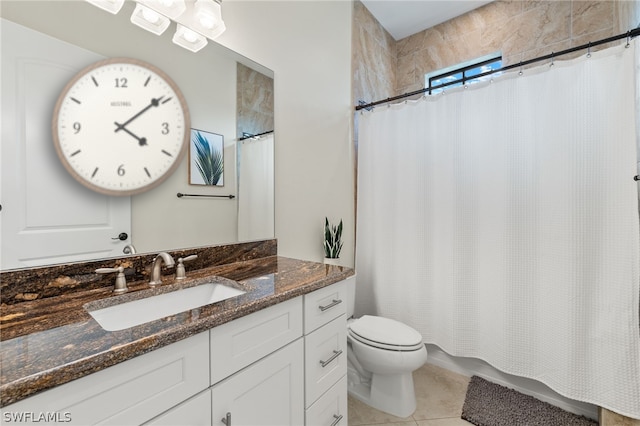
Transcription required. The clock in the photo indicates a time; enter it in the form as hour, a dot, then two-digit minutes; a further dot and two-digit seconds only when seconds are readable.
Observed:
4.09
